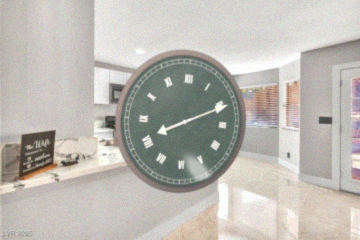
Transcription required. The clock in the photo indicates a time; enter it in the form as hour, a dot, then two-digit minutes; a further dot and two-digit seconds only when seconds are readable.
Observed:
8.11
